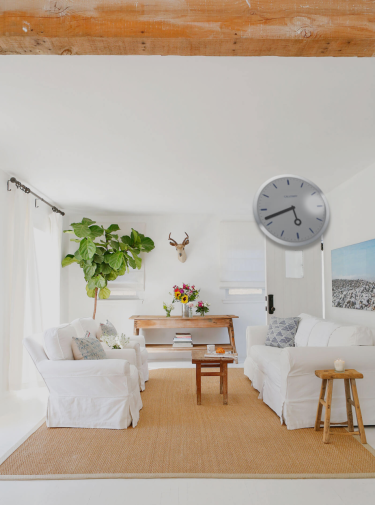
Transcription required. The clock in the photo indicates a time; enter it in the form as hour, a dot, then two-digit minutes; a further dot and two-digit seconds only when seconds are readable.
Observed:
5.42
